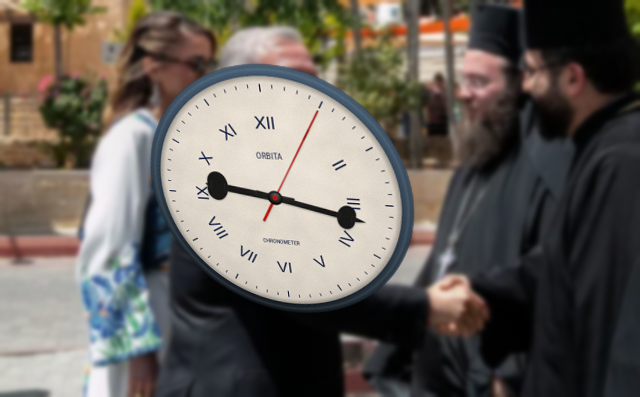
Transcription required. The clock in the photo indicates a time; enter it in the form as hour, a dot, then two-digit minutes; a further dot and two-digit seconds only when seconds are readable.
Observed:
9.17.05
